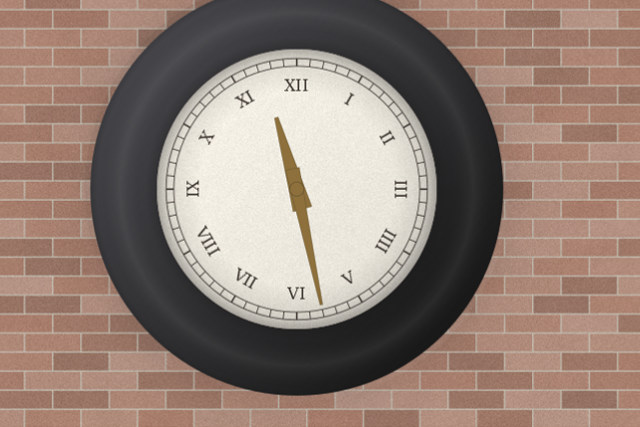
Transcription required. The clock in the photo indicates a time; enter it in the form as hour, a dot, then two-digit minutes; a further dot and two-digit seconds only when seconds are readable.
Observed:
11.28
